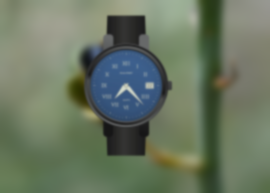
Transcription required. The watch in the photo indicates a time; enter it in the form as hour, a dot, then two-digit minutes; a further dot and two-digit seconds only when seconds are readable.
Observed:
7.23
